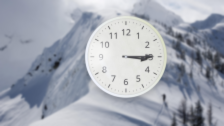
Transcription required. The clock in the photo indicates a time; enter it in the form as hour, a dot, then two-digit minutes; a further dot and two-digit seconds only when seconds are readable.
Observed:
3.15
